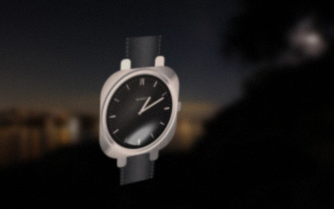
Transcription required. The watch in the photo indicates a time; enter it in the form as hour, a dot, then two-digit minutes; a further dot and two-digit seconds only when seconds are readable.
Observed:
1.11
